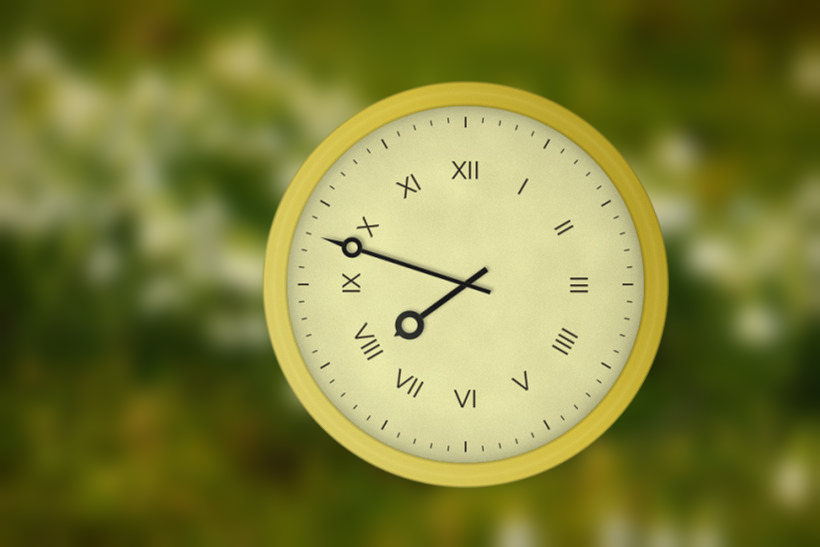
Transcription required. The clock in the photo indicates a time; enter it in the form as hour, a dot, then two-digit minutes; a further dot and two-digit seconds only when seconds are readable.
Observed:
7.48
